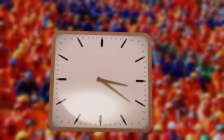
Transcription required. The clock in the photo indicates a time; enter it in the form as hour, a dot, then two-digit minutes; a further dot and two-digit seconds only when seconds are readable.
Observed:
3.21
